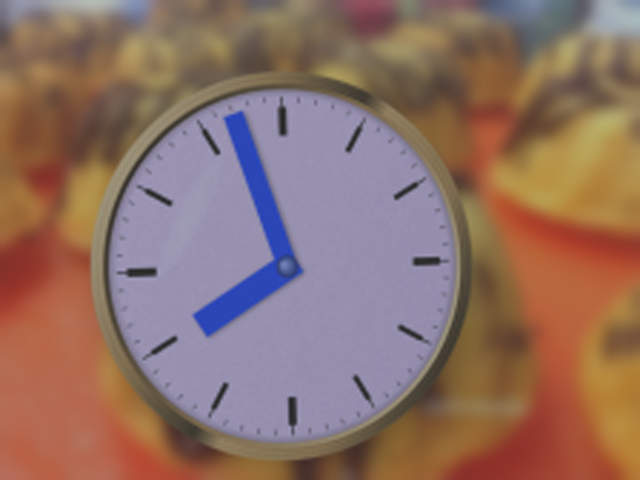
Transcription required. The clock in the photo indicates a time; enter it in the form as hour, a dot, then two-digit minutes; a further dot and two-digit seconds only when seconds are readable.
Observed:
7.57
